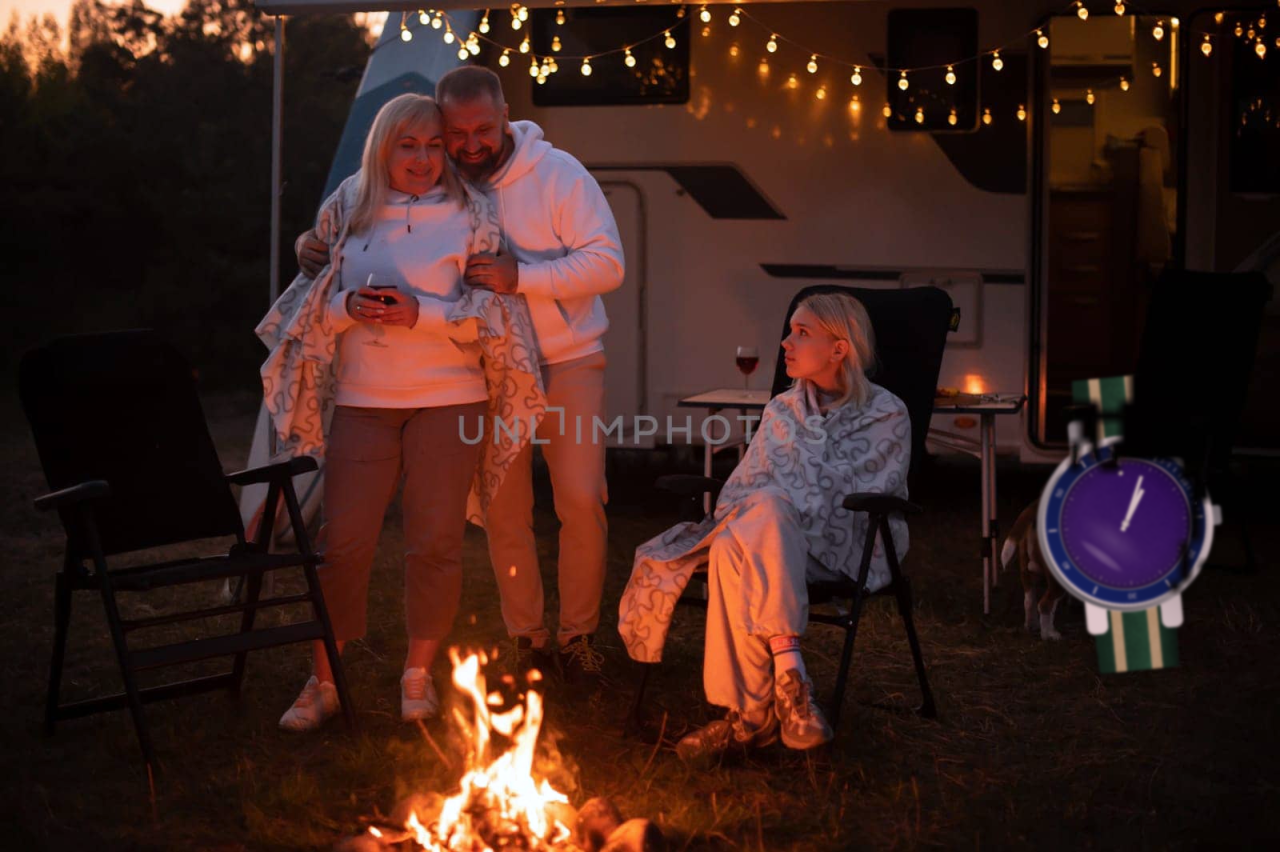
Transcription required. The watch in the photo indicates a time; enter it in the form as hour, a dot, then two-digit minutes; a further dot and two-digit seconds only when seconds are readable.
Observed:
1.04
